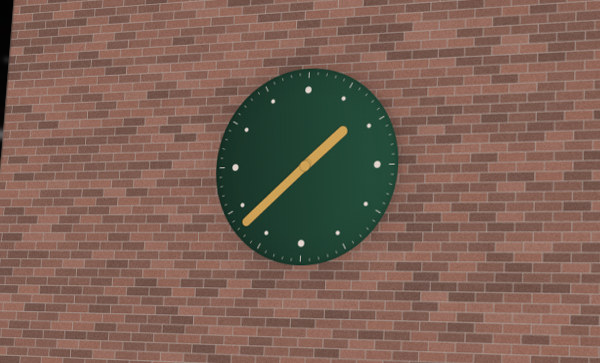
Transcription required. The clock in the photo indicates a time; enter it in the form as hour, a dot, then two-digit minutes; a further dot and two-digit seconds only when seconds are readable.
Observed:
1.38
